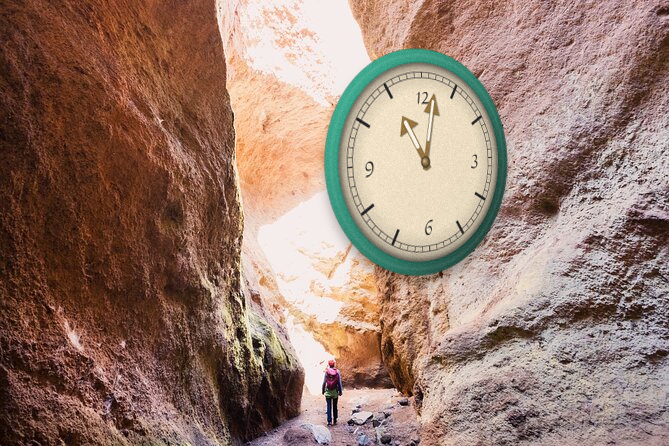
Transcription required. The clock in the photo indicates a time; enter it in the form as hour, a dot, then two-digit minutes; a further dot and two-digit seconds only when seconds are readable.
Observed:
11.02
